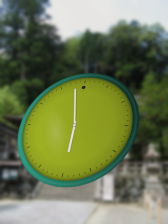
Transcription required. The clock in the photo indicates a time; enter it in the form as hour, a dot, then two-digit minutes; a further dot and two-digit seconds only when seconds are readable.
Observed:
5.58
